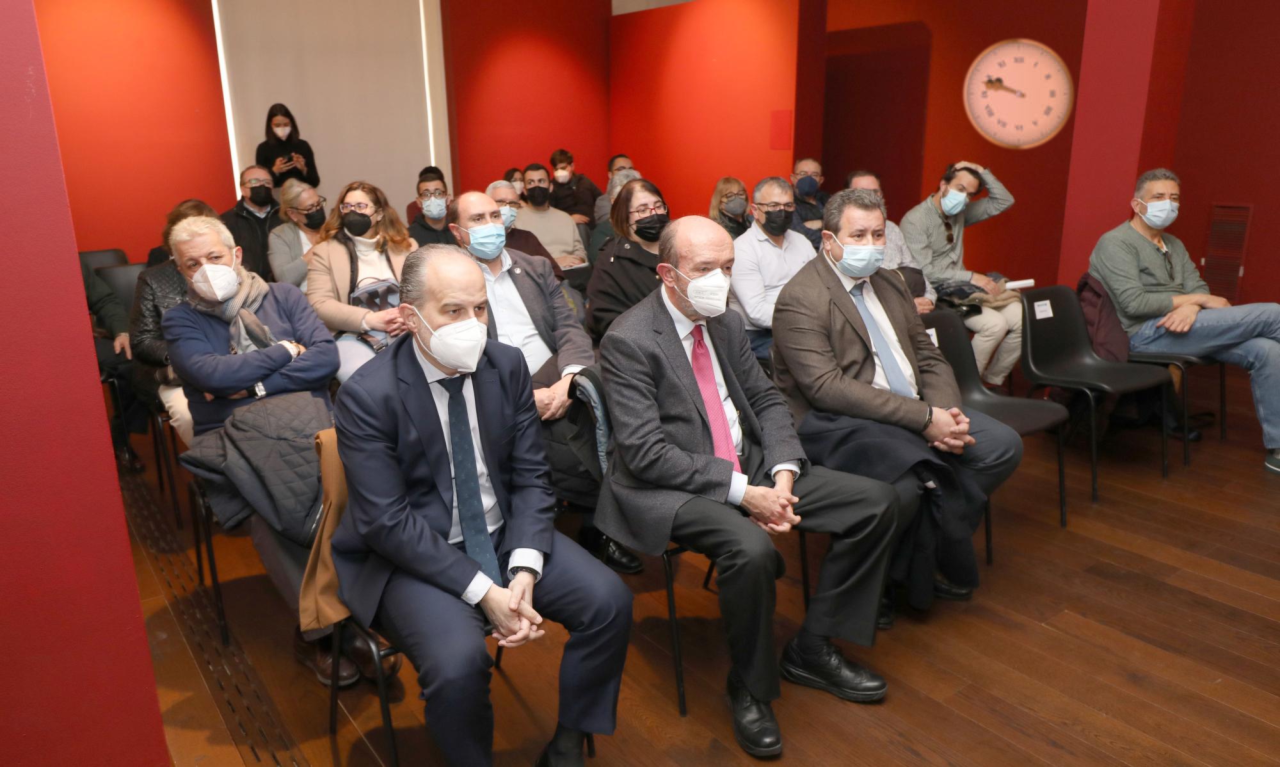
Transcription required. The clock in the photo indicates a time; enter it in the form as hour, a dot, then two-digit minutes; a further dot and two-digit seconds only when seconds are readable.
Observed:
9.48
